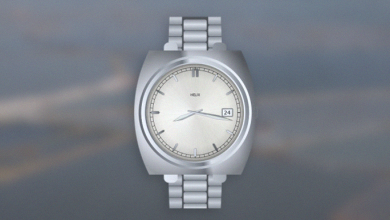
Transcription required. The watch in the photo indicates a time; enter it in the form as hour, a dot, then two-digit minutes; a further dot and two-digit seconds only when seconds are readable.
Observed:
8.17
